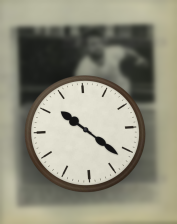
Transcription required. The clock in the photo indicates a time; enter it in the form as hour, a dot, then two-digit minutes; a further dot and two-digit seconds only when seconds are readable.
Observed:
10.22
